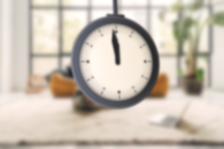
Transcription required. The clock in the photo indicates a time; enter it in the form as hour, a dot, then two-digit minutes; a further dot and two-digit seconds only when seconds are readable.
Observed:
11.59
